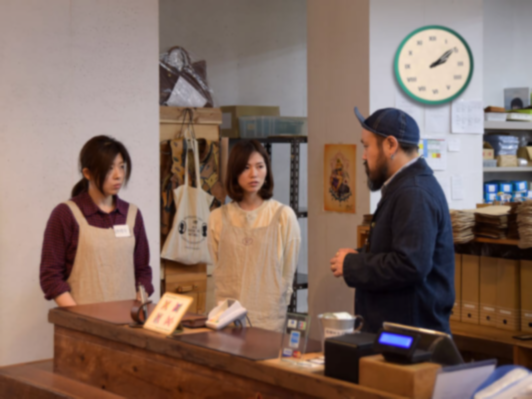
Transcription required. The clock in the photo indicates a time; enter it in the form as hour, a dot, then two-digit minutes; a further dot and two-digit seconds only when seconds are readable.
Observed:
2.09
